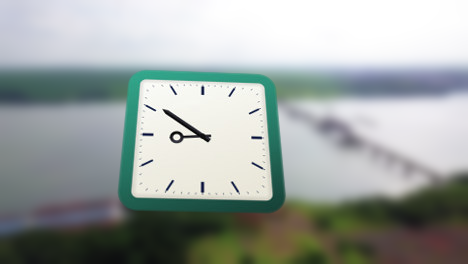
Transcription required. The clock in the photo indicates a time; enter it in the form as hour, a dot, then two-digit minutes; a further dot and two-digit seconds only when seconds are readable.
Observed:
8.51
